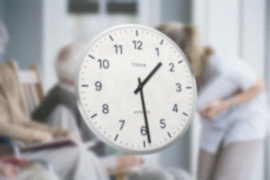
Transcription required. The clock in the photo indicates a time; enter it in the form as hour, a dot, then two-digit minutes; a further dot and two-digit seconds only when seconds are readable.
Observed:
1.29
